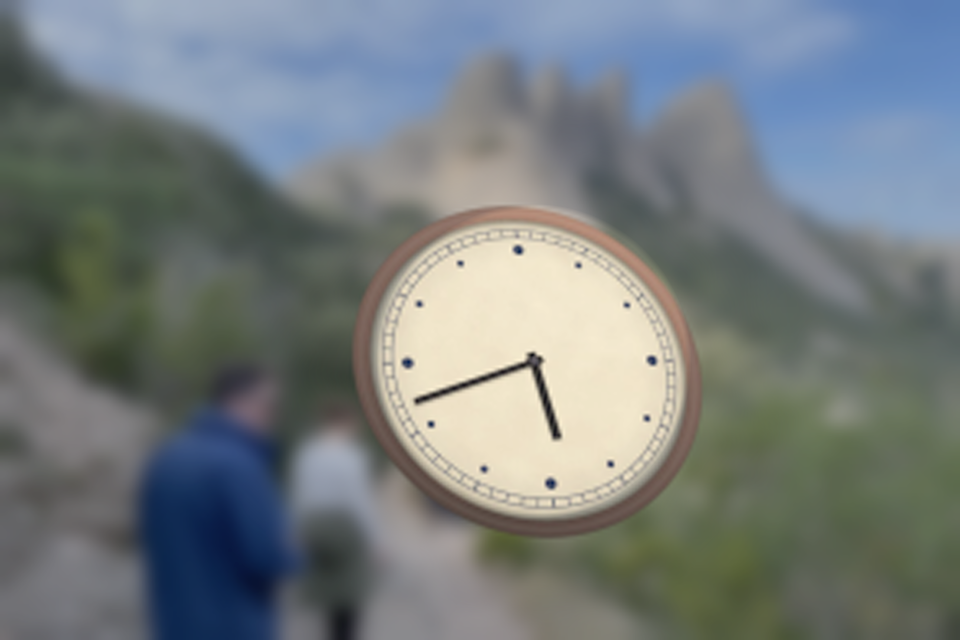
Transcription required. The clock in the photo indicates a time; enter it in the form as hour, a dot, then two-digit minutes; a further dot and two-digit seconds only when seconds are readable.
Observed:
5.42
